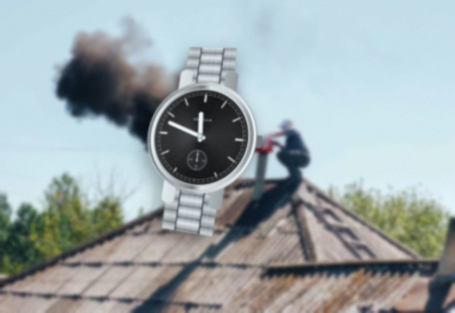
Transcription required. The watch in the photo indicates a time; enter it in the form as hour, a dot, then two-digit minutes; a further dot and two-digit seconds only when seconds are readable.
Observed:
11.48
